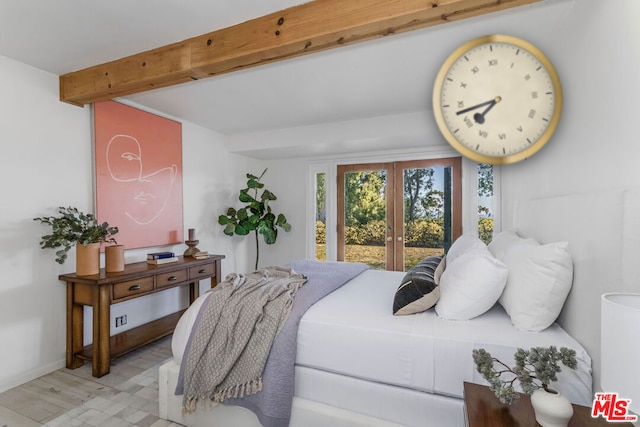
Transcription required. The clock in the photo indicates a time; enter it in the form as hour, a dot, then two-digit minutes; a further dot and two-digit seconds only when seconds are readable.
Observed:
7.43
